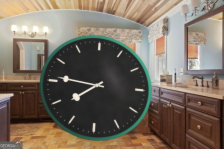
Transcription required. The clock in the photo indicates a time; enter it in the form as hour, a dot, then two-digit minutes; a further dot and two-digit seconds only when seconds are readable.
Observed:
7.46
